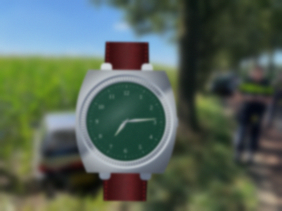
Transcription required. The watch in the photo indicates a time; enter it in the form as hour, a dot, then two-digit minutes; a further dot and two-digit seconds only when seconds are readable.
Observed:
7.14
